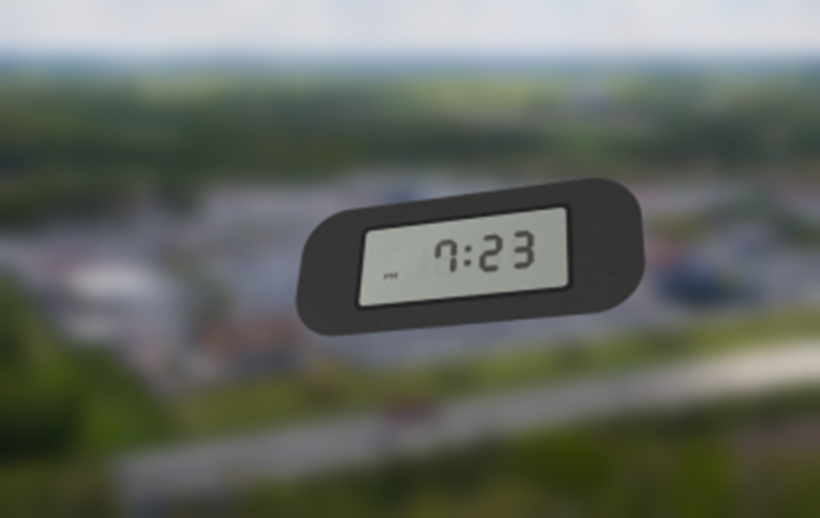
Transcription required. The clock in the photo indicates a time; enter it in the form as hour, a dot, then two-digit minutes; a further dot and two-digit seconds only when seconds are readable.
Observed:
7.23
